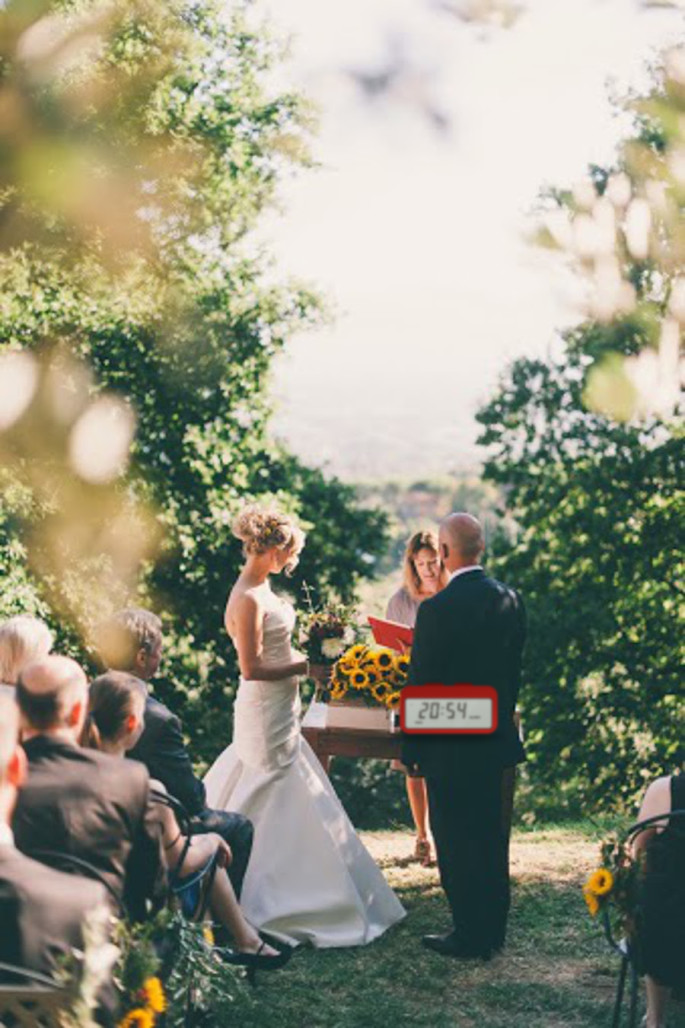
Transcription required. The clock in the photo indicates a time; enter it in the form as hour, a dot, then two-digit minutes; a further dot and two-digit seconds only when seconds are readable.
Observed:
20.54
